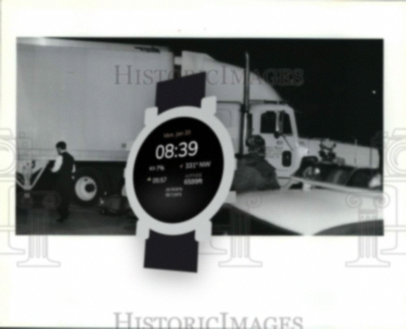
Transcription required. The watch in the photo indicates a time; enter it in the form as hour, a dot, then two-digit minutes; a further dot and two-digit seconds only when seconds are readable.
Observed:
8.39
